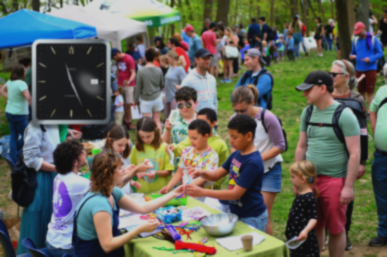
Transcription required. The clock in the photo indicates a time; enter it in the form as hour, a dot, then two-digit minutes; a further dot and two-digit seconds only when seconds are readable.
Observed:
11.26
